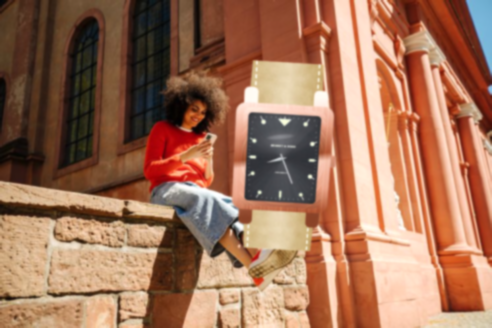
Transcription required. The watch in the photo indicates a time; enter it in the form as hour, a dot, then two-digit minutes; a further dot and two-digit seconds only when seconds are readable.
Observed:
8.26
